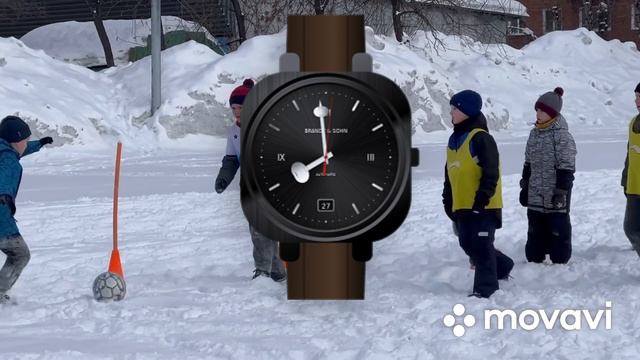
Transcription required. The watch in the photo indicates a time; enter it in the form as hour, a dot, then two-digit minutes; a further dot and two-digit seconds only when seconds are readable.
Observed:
7.59.01
